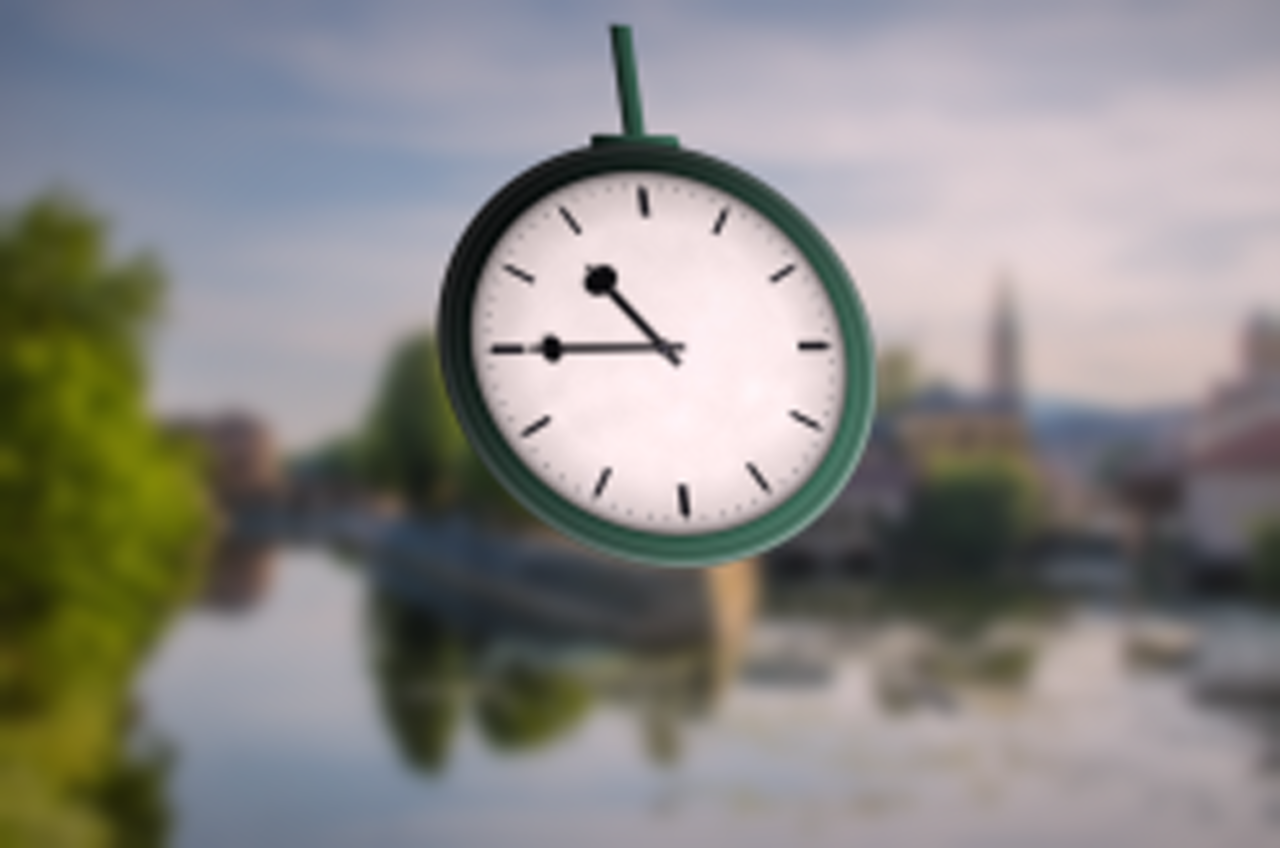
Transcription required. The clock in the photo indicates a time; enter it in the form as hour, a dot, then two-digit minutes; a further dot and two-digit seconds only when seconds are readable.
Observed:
10.45
